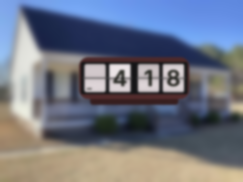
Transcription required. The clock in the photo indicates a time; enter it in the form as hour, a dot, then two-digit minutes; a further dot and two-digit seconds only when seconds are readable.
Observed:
4.18
